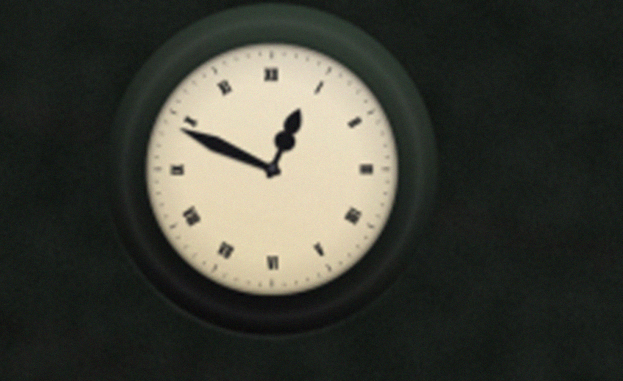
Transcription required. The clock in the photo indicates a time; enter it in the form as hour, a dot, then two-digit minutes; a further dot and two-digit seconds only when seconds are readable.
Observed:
12.49
